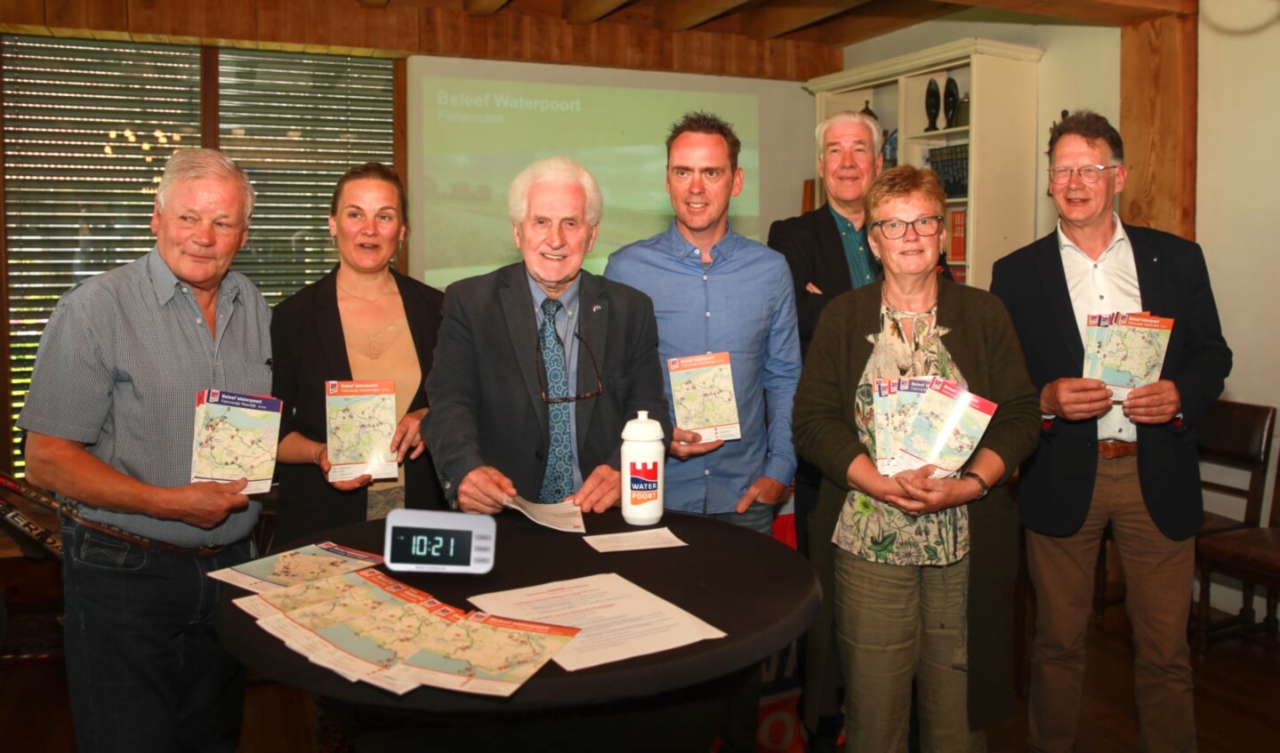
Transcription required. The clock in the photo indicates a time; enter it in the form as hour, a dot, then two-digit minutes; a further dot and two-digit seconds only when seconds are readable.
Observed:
10.21
